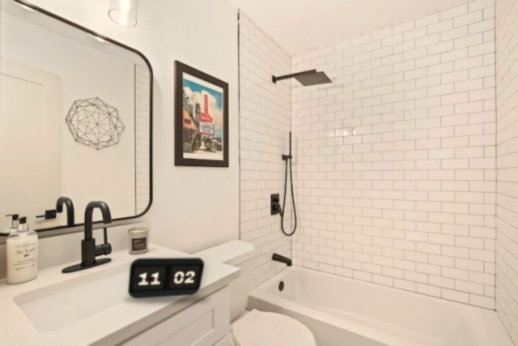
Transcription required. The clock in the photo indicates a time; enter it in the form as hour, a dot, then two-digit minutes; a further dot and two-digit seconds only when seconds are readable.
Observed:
11.02
